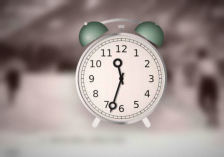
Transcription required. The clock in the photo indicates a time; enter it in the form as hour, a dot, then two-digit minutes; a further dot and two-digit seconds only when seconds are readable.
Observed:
11.33
